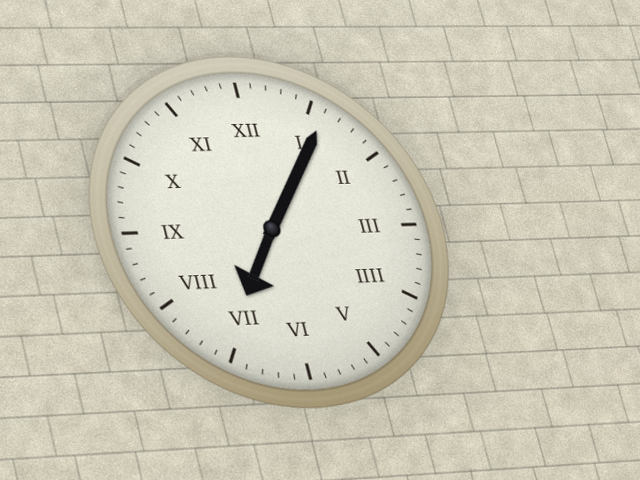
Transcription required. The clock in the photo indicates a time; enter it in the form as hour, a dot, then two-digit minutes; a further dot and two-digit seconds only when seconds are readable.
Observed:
7.06
